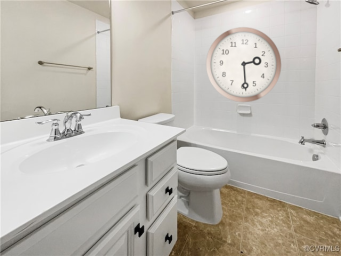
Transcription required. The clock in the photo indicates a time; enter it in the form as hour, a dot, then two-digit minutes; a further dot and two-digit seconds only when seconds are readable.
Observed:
2.29
